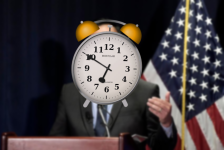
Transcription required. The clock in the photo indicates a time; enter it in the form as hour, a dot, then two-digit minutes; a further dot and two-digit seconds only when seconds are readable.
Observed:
6.50
